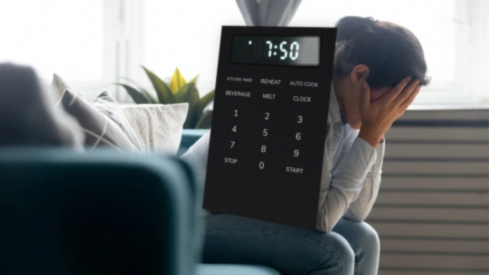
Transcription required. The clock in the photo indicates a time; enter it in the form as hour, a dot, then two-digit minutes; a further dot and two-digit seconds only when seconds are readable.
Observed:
7.50
